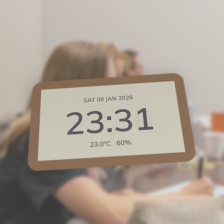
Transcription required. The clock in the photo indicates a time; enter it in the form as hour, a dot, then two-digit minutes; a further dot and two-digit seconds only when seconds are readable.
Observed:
23.31
